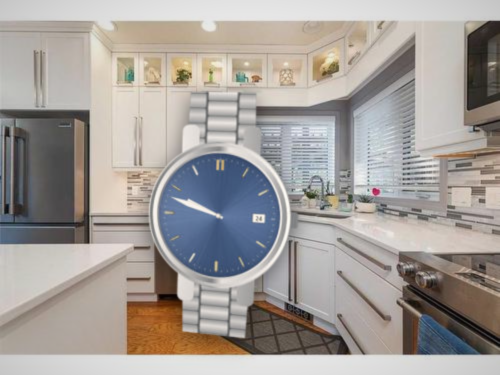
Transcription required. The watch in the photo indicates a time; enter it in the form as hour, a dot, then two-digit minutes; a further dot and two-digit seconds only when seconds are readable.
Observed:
9.48
